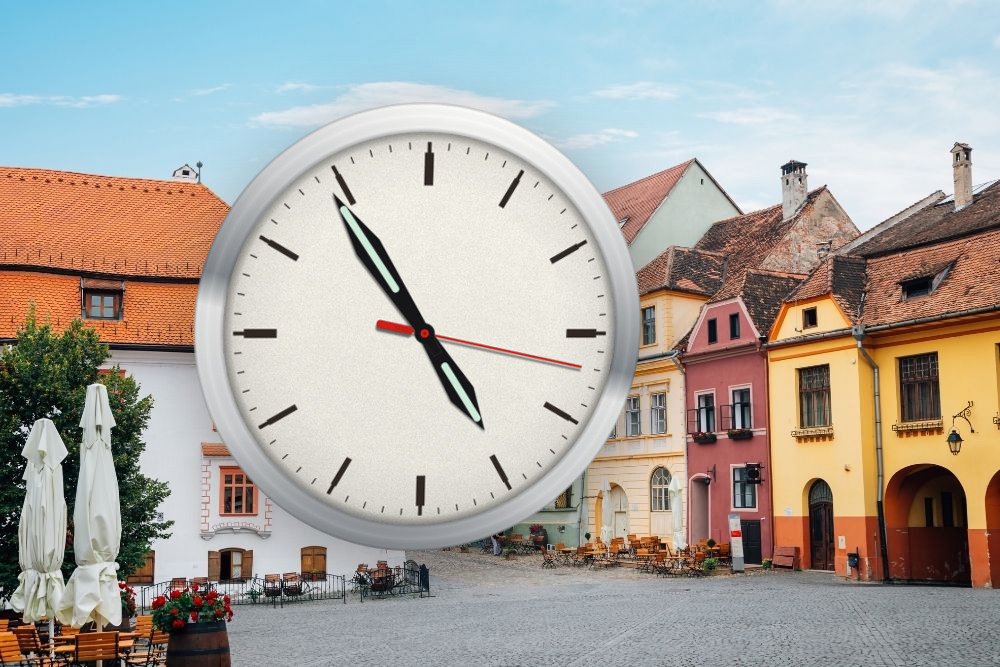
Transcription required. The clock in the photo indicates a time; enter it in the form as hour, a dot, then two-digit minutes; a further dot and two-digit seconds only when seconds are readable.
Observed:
4.54.17
